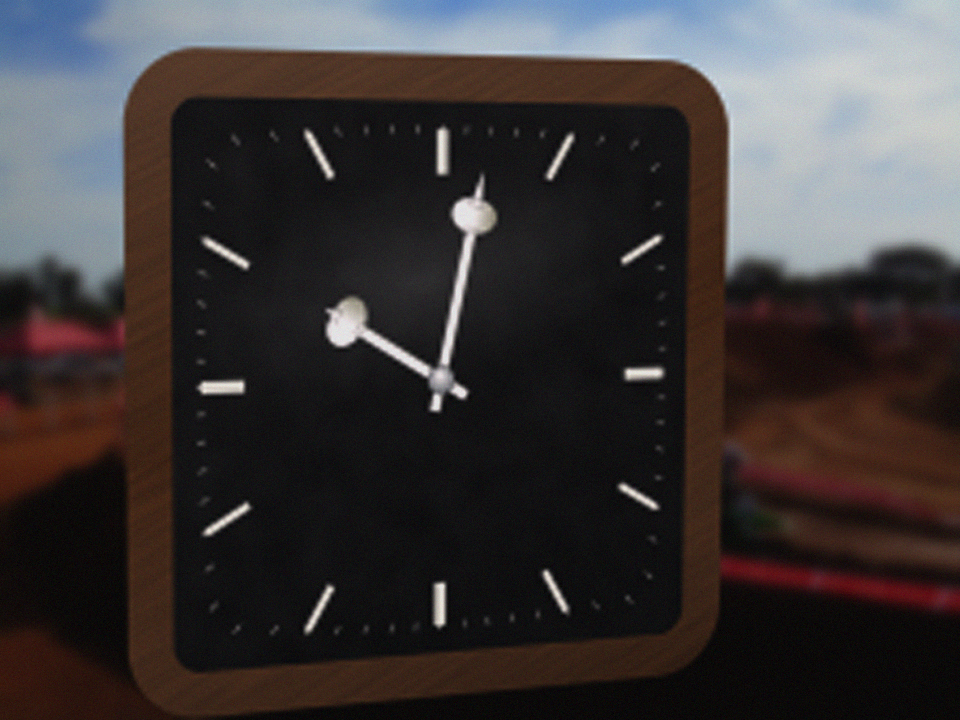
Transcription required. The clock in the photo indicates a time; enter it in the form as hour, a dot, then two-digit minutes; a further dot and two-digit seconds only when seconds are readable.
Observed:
10.02
